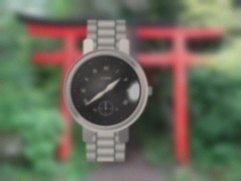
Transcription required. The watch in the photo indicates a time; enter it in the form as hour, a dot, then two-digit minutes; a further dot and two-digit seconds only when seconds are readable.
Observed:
1.39
